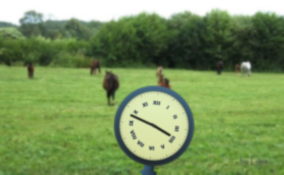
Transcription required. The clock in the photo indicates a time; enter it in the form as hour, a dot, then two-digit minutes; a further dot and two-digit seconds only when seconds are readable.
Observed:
3.48
